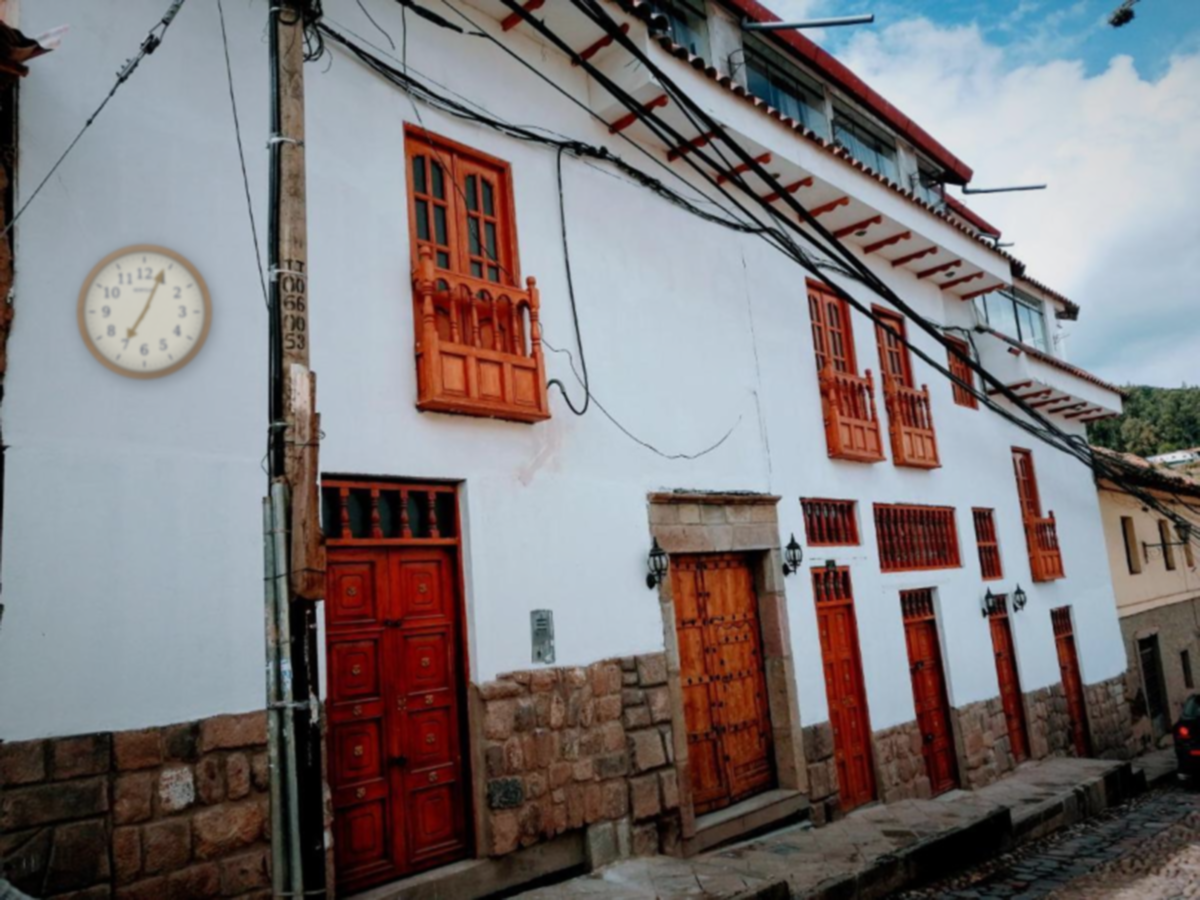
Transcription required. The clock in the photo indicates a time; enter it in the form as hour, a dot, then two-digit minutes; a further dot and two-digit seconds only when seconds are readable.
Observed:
7.04
